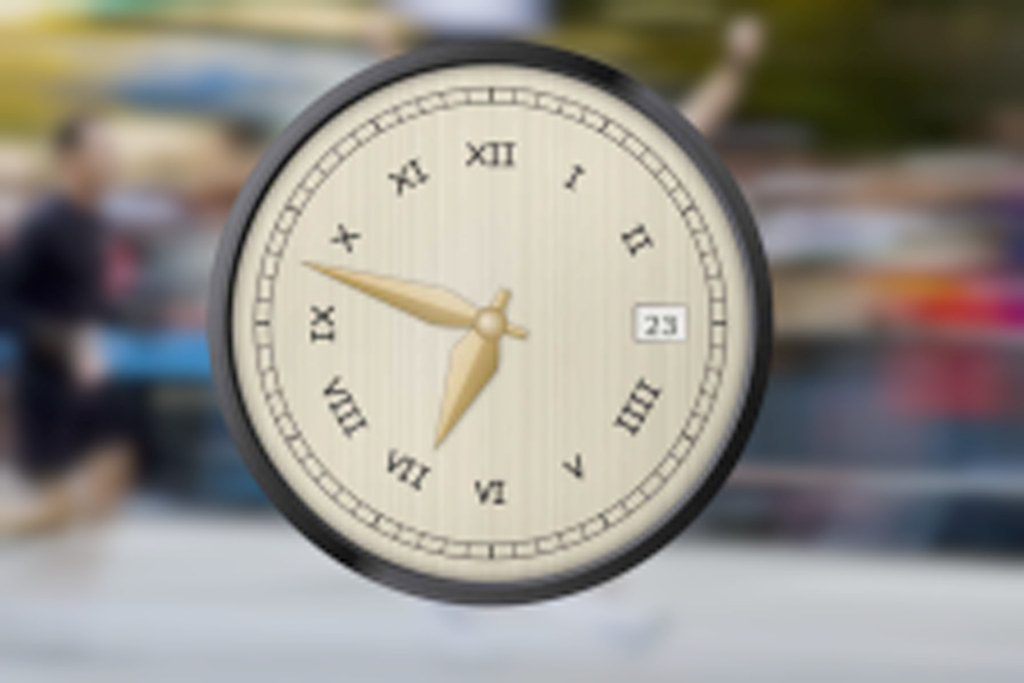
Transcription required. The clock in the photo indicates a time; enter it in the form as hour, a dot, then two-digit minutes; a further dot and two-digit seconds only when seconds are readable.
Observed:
6.48
